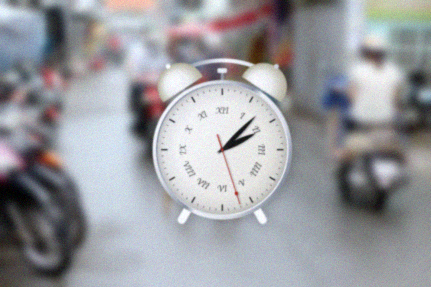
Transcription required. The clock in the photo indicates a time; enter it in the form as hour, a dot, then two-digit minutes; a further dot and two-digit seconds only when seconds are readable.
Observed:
2.07.27
